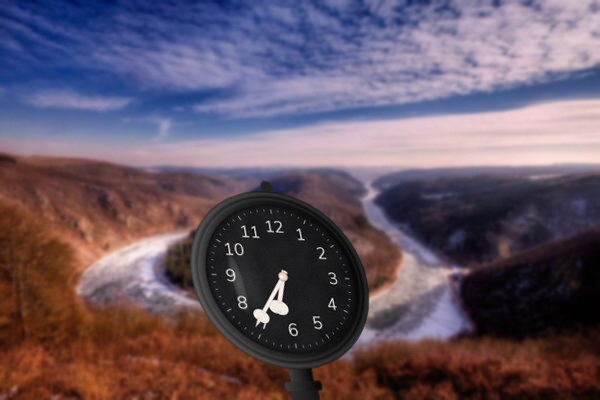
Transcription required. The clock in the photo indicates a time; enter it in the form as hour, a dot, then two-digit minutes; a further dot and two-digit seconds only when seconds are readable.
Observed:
6.36
